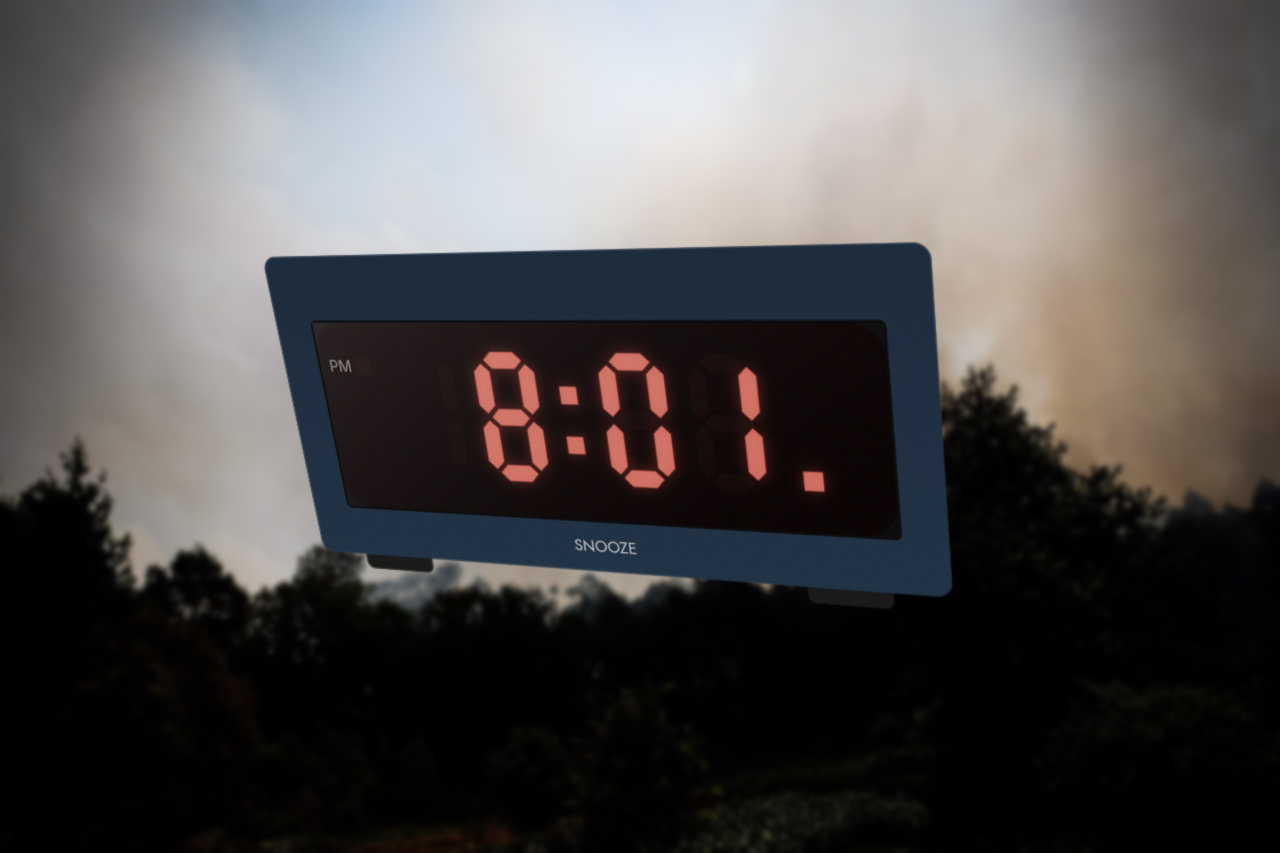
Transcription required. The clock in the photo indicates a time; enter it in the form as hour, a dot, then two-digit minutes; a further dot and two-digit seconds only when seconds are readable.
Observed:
8.01
